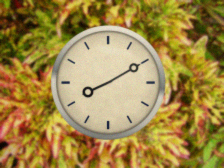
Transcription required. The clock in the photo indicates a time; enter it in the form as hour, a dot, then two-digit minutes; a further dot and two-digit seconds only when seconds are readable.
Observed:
8.10
